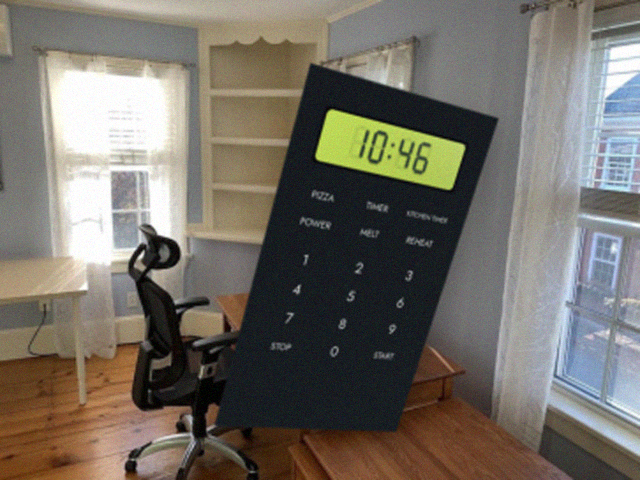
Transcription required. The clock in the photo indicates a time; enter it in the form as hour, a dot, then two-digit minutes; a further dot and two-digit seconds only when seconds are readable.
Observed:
10.46
